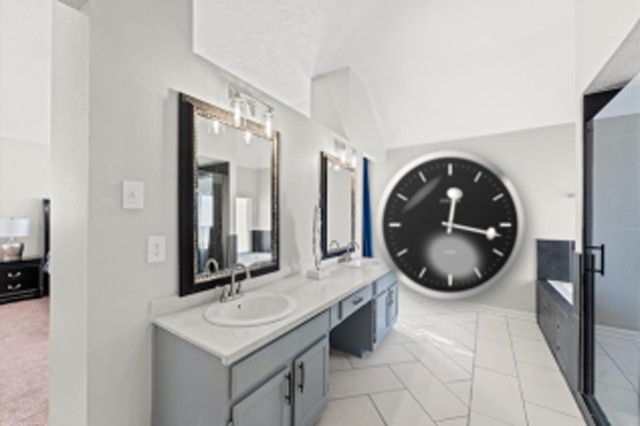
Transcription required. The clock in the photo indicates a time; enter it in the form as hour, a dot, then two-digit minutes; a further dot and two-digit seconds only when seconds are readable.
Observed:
12.17
